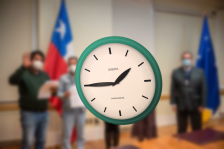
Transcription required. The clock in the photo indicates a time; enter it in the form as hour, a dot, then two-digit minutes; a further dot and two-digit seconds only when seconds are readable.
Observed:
1.45
